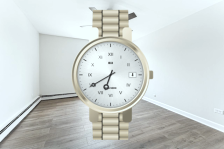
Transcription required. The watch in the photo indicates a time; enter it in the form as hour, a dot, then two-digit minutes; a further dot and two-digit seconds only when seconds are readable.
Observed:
6.40
